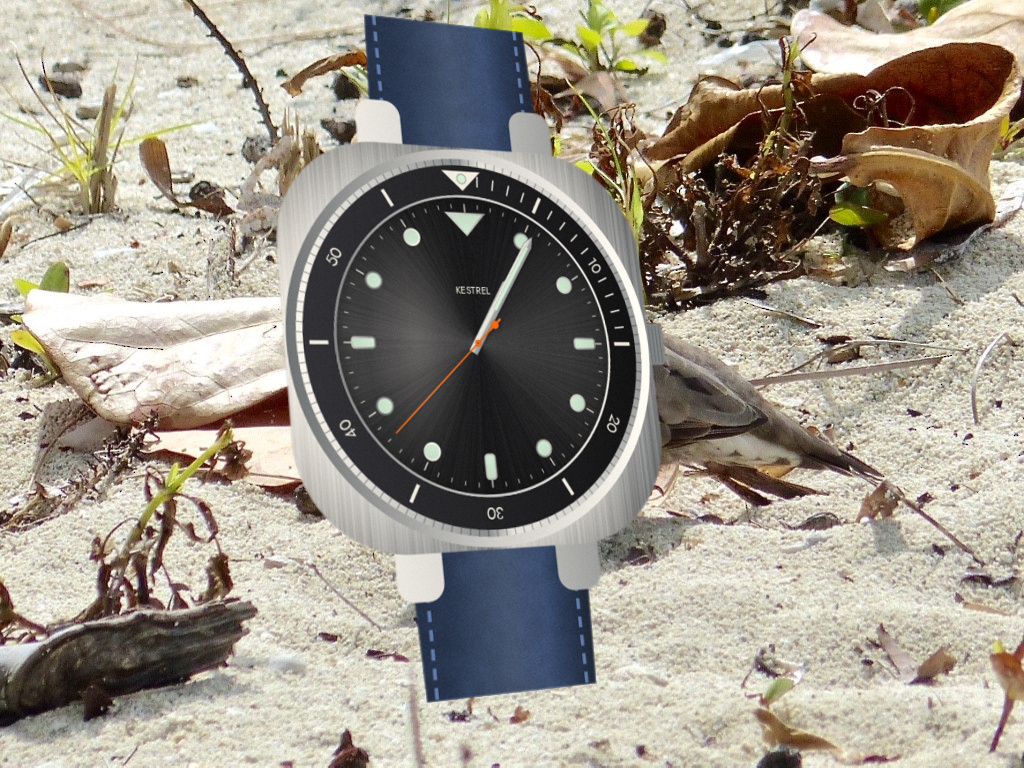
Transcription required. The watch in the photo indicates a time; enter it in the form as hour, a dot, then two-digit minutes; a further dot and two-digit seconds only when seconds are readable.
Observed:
1.05.38
